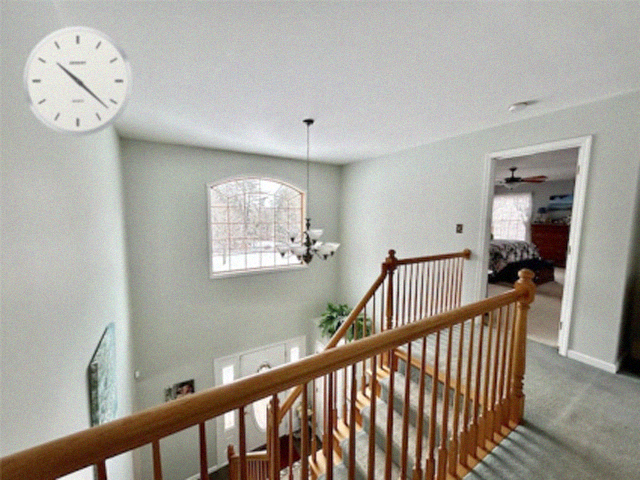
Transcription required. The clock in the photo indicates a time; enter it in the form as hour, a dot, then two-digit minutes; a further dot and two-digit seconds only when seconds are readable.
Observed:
10.22
